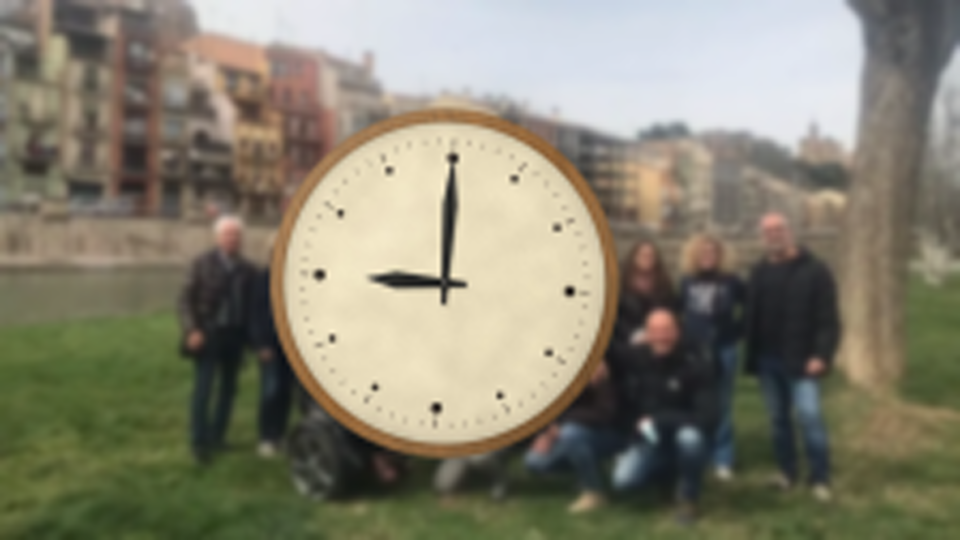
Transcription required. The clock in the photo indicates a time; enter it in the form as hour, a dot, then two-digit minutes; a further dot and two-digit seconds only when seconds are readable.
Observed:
9.00
